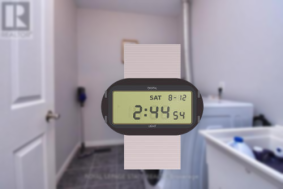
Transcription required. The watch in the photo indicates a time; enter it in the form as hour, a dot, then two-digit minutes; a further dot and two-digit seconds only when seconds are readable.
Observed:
2.44.54
